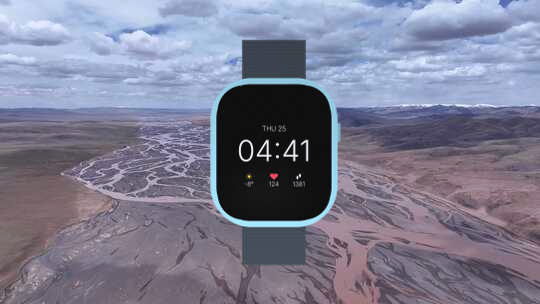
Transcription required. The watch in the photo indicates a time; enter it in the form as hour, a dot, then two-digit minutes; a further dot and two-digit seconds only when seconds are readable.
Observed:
4.41
